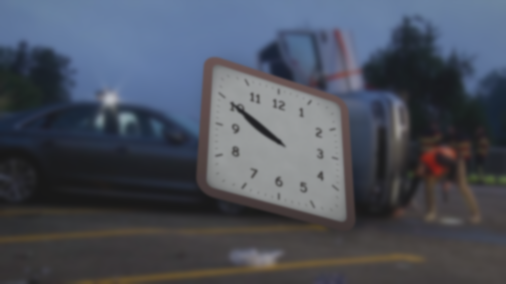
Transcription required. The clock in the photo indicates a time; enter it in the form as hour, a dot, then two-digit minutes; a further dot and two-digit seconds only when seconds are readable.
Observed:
9.50
